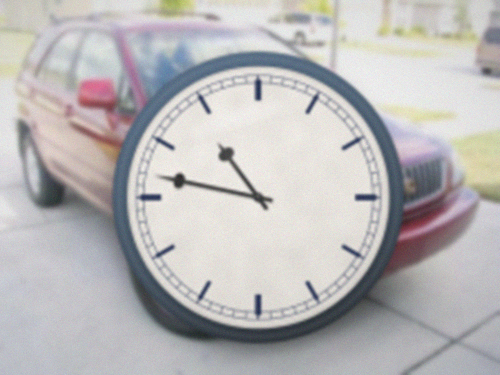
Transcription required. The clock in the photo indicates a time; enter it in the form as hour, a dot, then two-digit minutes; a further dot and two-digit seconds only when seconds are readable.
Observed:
10.47
